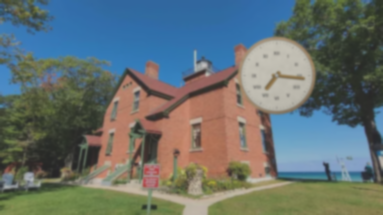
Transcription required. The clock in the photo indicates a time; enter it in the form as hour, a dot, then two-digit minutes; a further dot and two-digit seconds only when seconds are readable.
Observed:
7.16
